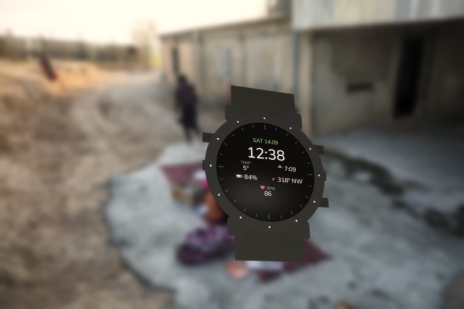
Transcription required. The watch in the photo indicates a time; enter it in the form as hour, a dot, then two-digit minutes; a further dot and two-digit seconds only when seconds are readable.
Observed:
12.38
